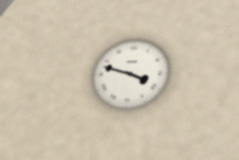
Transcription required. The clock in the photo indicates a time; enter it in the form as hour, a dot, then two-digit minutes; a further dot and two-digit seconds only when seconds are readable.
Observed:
3.48
